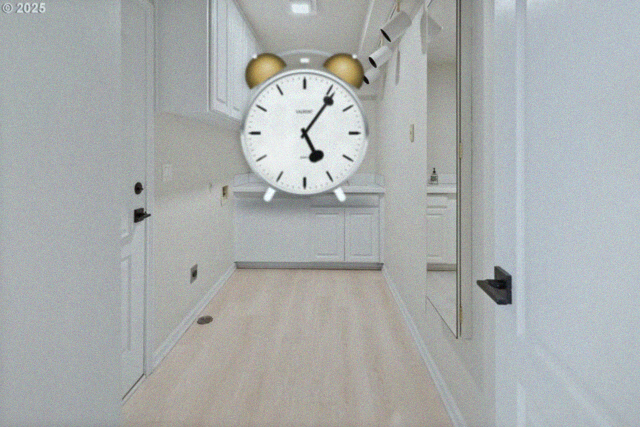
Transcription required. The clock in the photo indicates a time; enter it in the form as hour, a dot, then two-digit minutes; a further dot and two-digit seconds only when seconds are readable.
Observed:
5.06
